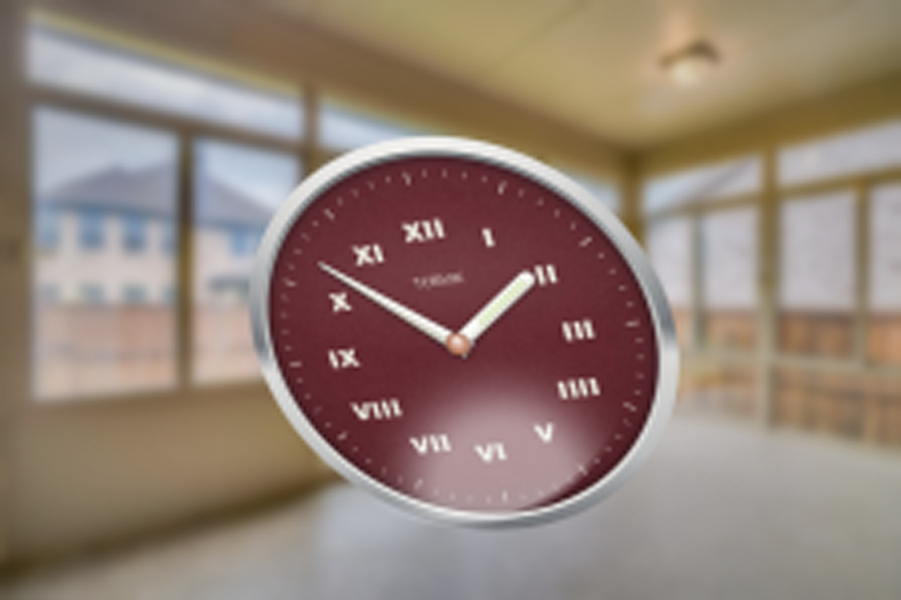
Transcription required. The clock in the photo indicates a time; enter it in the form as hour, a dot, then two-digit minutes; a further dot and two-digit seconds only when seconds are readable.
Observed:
1.52
